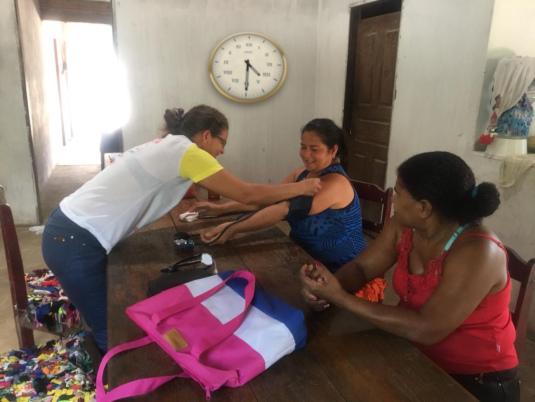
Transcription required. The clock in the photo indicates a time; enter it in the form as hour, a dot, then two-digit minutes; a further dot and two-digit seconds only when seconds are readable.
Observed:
4.30
